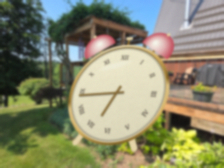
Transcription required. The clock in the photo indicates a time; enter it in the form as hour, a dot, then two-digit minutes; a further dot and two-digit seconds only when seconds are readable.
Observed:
6.44
